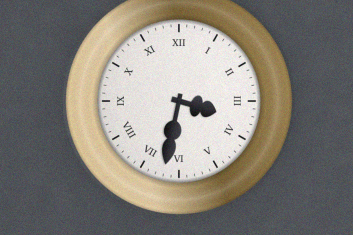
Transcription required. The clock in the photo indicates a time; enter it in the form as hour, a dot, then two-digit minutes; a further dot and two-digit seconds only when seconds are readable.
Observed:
3.32
